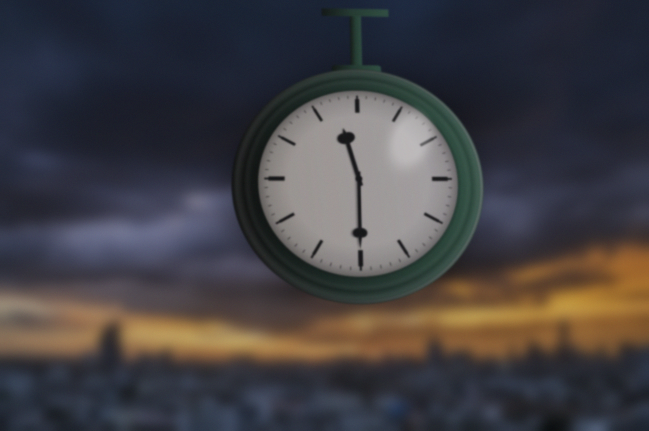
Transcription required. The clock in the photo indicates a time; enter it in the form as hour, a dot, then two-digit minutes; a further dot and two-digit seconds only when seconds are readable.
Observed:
11.30
